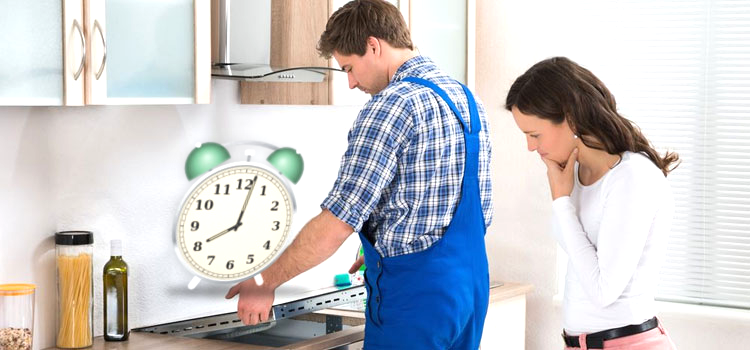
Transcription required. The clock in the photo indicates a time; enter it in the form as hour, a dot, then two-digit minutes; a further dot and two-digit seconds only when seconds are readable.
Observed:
8.02
